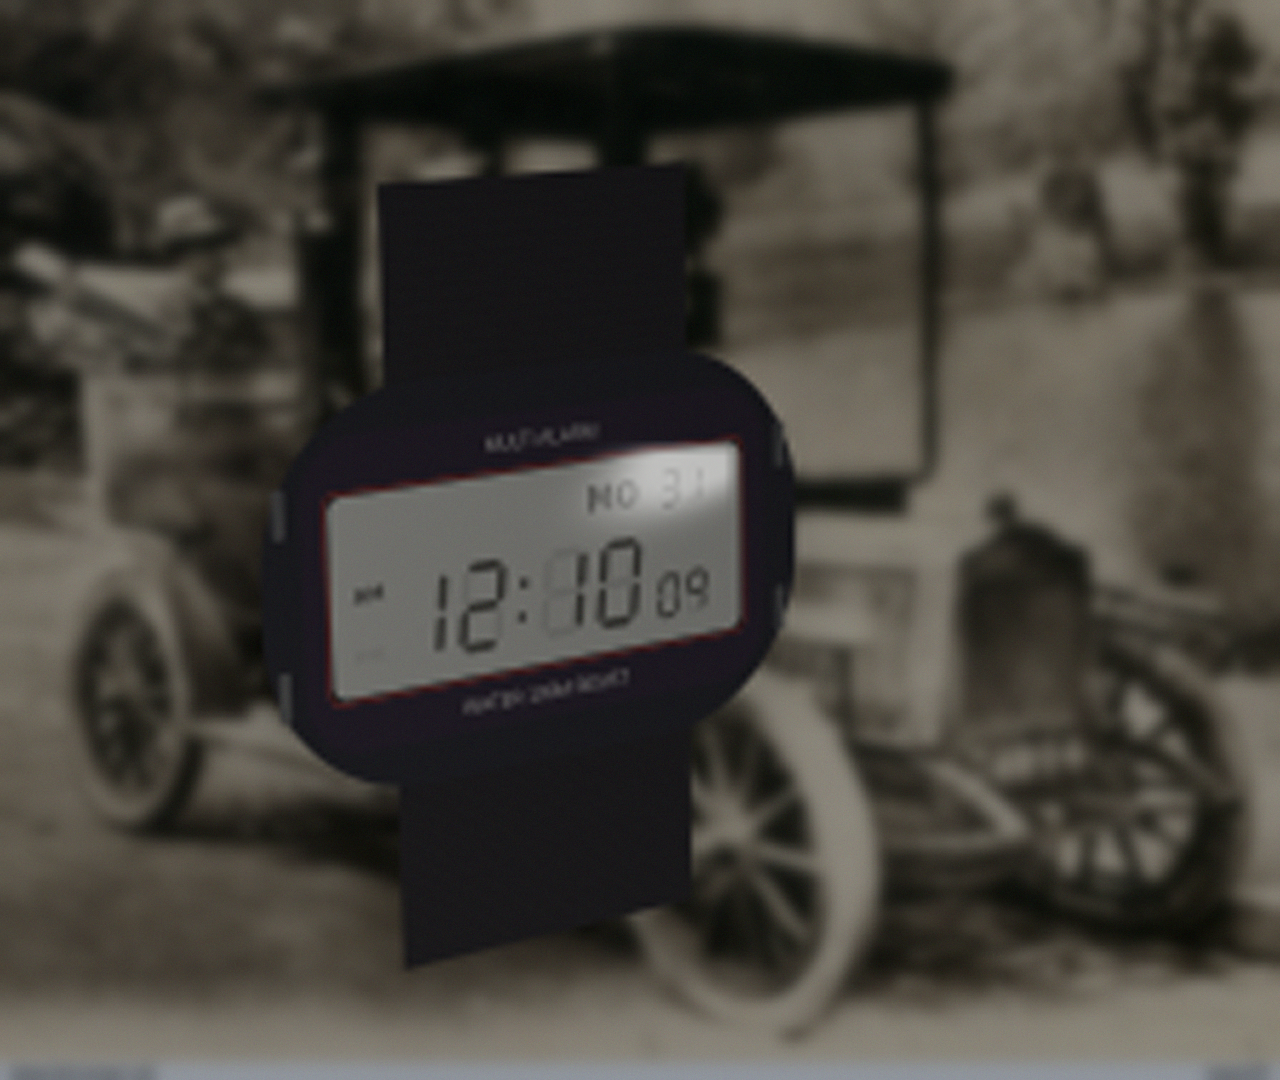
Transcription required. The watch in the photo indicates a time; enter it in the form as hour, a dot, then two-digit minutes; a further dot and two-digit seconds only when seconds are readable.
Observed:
12.10.09
